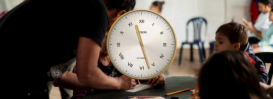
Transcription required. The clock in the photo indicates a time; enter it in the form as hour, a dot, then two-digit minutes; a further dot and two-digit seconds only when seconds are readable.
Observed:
11.27
